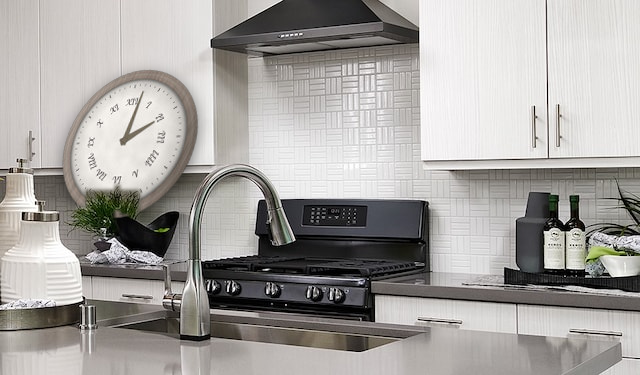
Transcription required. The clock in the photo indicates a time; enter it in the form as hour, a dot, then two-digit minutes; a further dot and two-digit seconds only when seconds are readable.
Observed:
2.02
